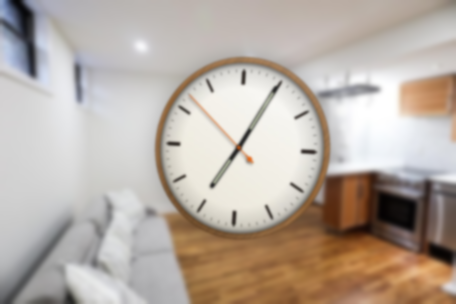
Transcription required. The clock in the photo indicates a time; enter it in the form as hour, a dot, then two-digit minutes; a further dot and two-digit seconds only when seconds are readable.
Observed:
7.04.52
